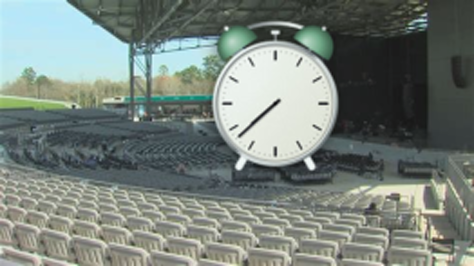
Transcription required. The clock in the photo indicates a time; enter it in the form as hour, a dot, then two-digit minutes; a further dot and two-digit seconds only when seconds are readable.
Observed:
7.38
